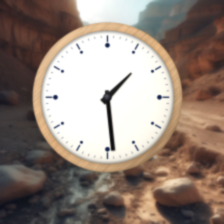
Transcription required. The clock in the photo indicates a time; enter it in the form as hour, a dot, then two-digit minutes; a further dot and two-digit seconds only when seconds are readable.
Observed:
1.29
